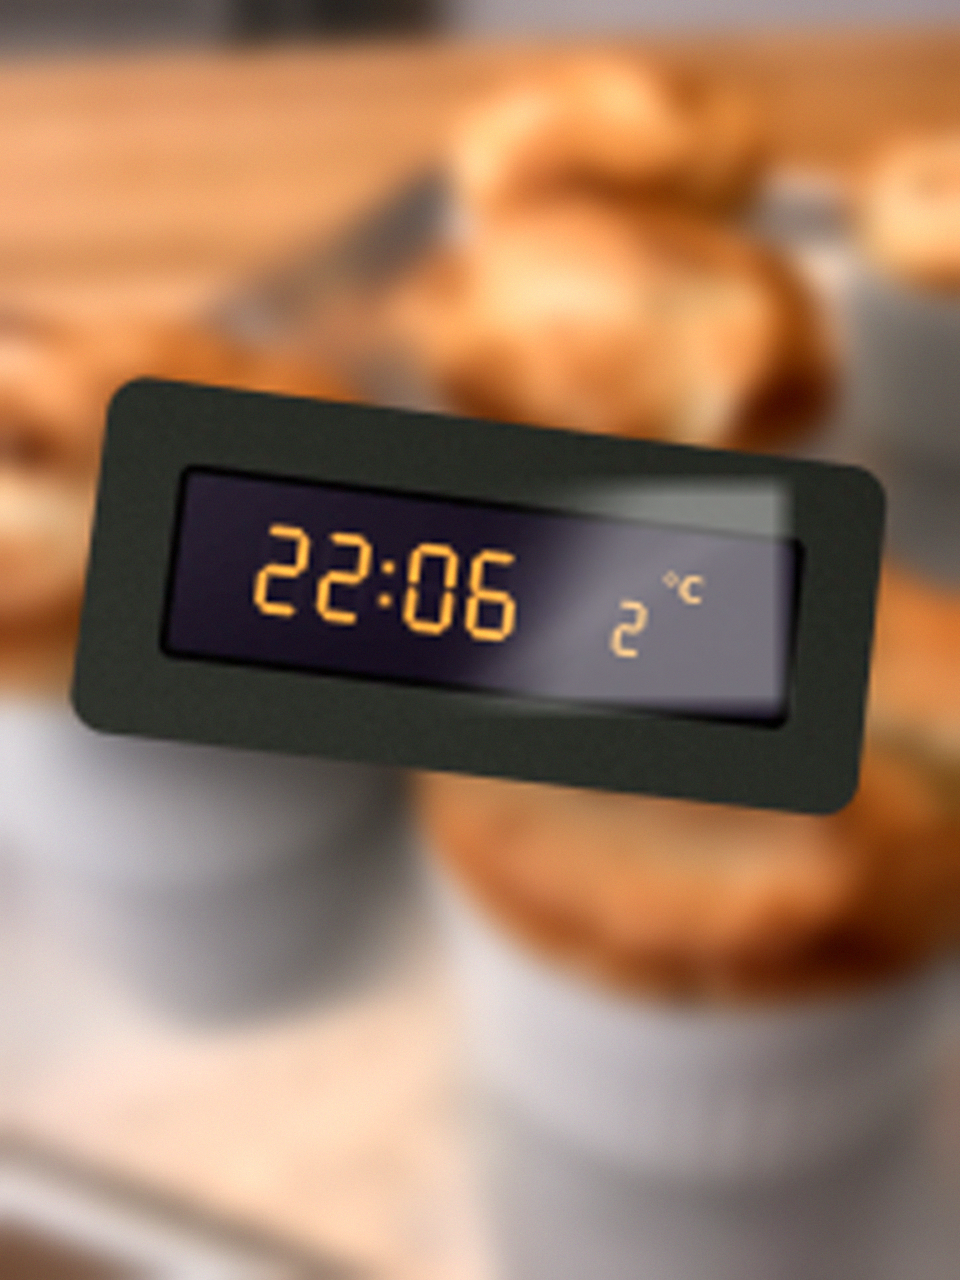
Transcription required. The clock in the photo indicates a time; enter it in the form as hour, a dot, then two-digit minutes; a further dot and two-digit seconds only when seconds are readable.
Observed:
22.06
